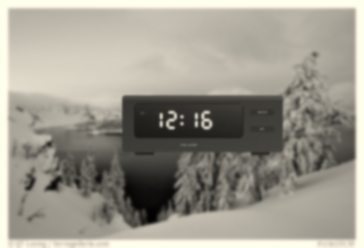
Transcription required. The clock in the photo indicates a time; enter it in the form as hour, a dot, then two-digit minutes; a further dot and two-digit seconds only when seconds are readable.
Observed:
12.16
